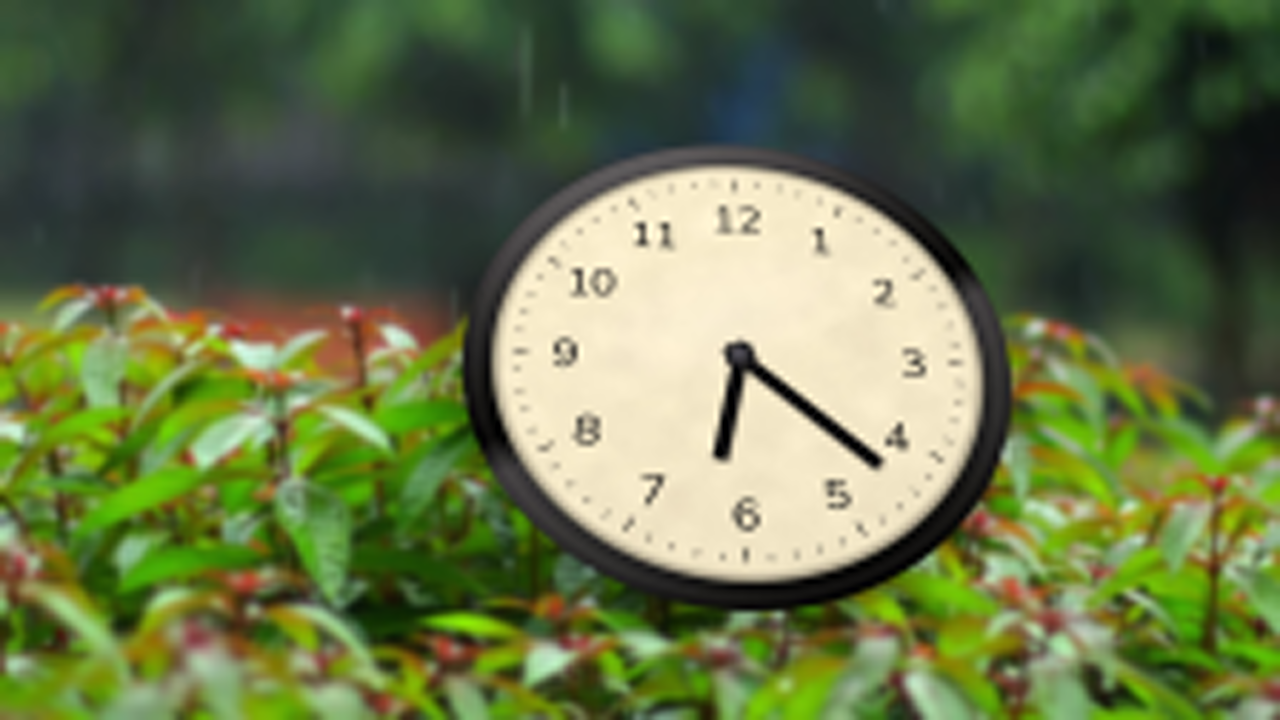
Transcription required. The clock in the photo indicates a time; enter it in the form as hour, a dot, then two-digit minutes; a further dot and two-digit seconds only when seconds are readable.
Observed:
6.22
